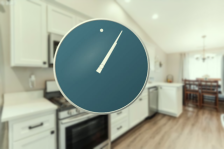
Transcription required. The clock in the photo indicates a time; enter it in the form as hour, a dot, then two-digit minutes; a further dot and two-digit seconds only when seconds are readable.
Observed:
1.05
